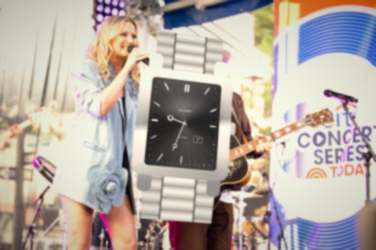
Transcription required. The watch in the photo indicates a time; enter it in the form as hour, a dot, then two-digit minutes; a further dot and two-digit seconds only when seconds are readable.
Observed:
9.33
